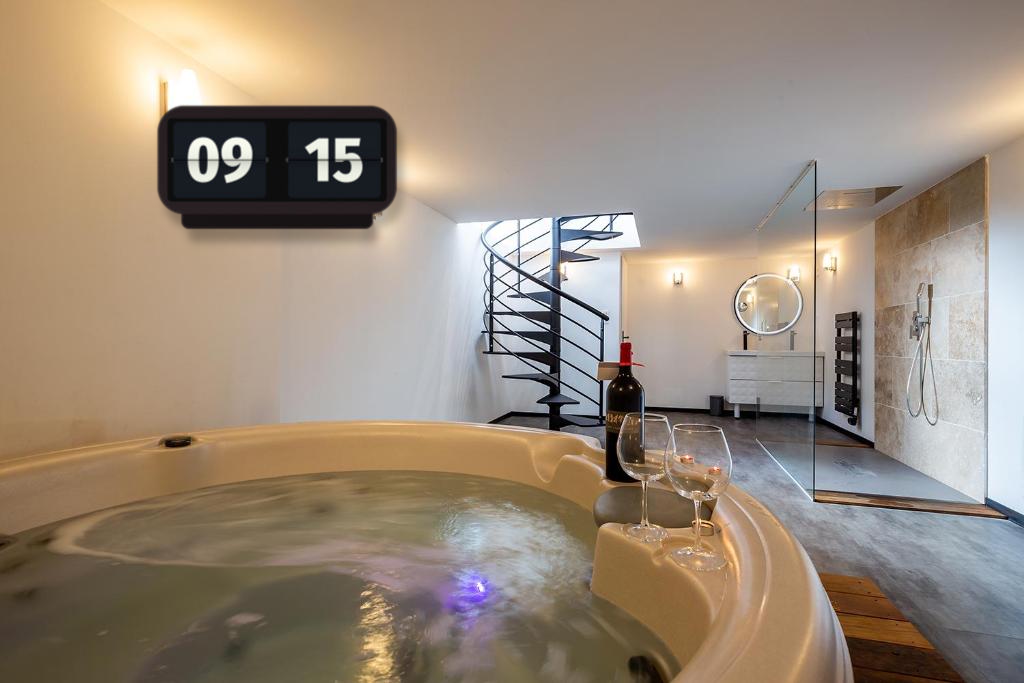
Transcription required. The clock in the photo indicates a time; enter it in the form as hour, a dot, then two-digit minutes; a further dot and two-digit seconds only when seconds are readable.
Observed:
9.15
